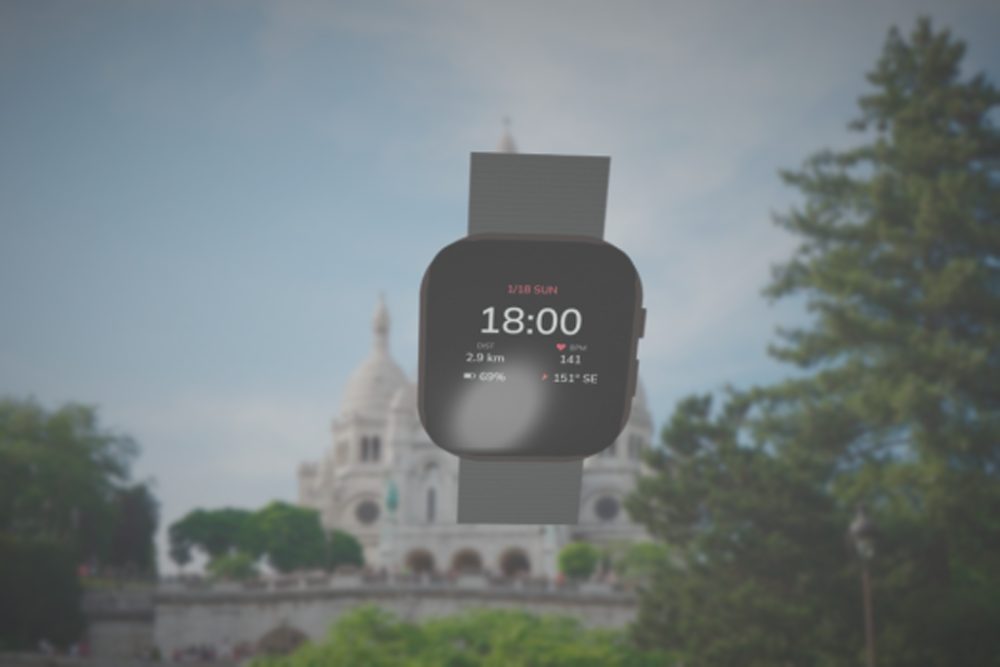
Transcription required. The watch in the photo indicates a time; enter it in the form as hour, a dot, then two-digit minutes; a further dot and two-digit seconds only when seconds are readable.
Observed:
18.00
